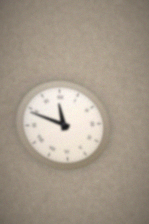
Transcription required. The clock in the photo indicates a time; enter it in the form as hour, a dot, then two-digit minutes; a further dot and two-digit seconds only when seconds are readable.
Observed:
11.49
